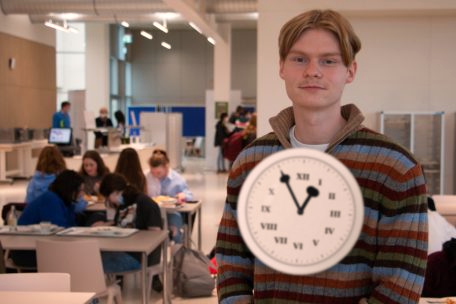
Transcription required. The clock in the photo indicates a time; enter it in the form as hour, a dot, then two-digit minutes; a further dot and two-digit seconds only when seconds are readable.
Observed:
12.55
